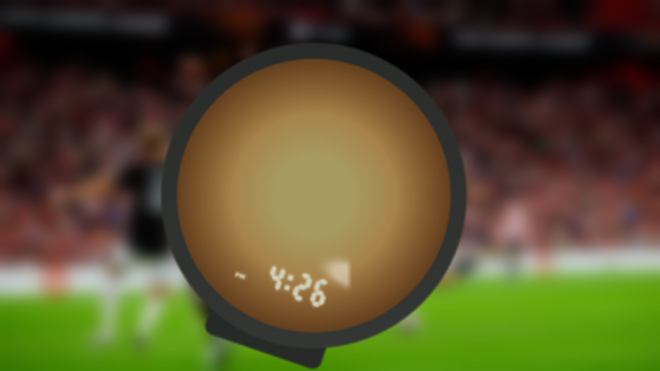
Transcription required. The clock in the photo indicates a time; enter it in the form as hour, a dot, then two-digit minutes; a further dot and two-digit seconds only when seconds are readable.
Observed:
4.26
